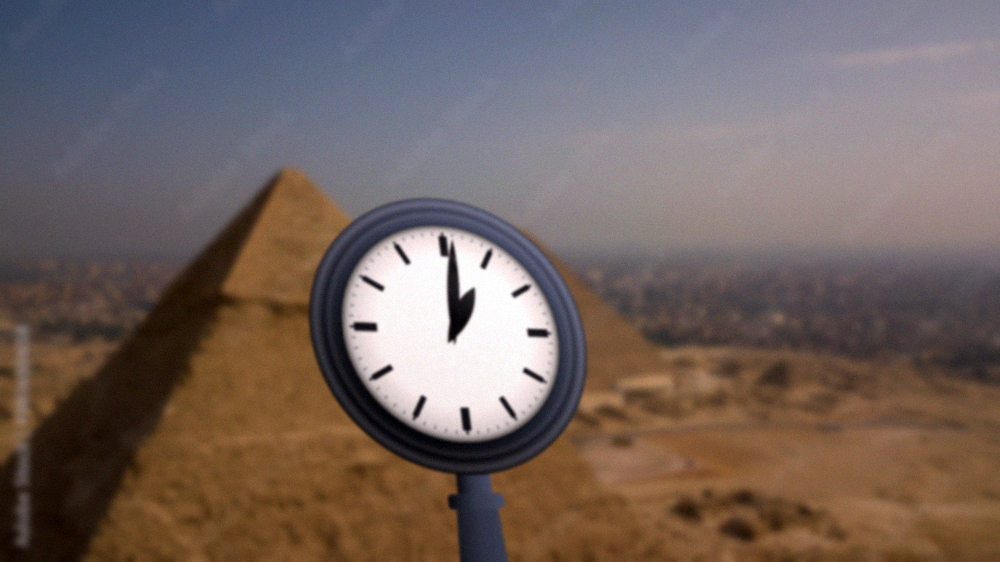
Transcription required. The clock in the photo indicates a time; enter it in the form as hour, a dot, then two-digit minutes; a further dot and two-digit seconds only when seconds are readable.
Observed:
1.01
